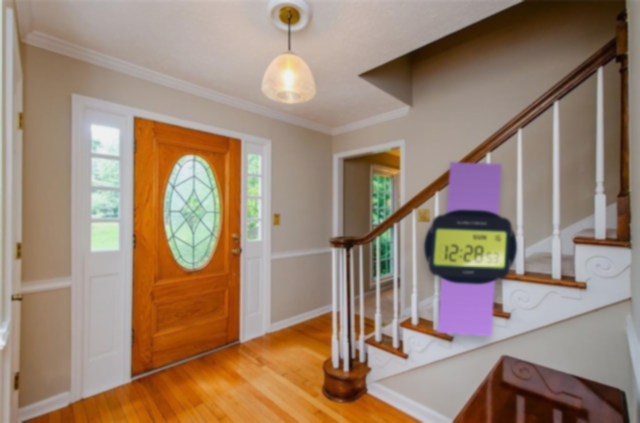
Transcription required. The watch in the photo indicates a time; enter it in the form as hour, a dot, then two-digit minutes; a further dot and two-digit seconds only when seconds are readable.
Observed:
12.28
